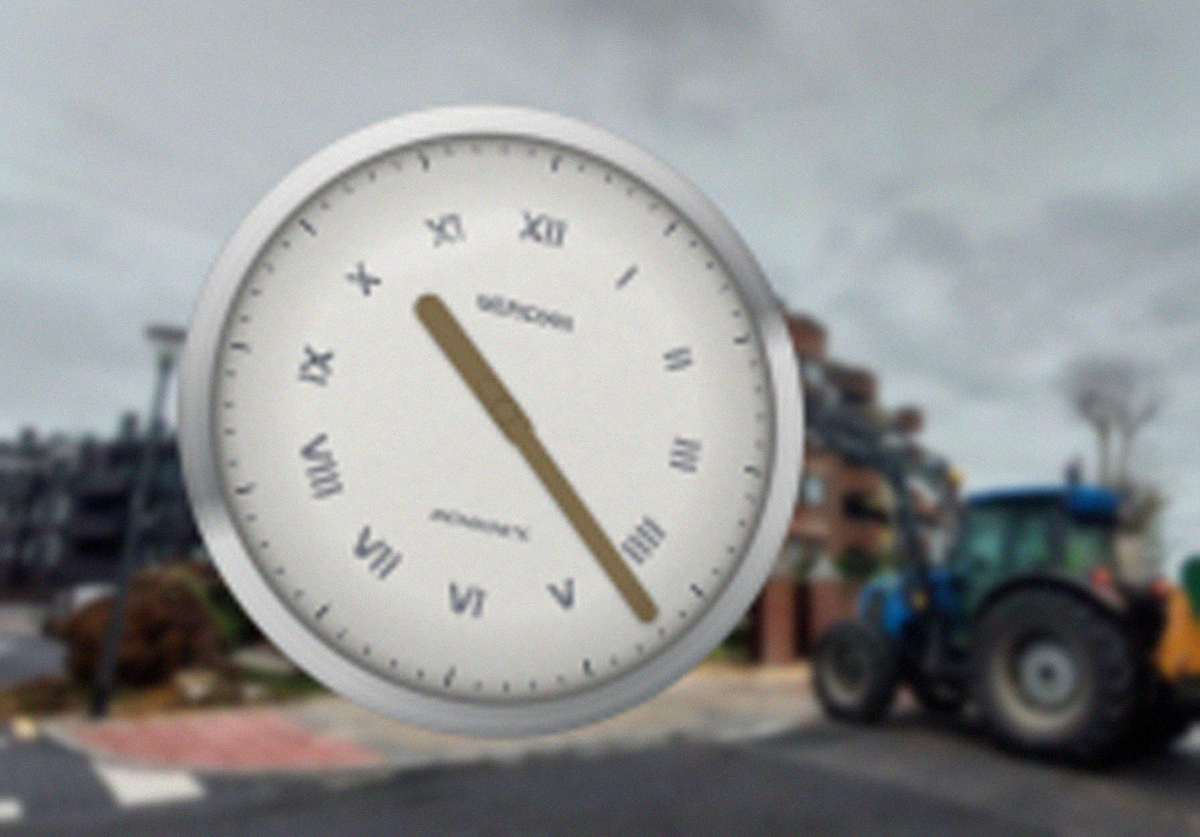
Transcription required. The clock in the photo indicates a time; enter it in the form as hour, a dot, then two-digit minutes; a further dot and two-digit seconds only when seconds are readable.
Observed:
10.22
